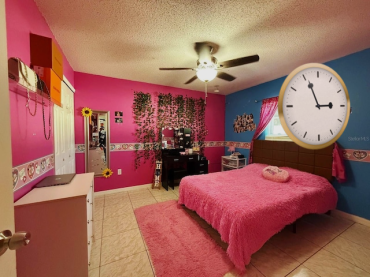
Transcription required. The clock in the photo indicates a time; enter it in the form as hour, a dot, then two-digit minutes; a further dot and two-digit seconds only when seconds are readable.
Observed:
2.56
